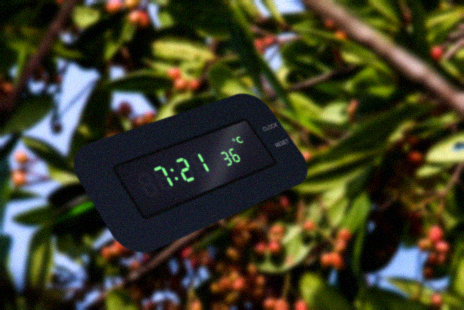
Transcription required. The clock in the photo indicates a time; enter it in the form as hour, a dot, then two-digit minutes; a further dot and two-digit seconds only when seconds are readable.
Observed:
7.21
